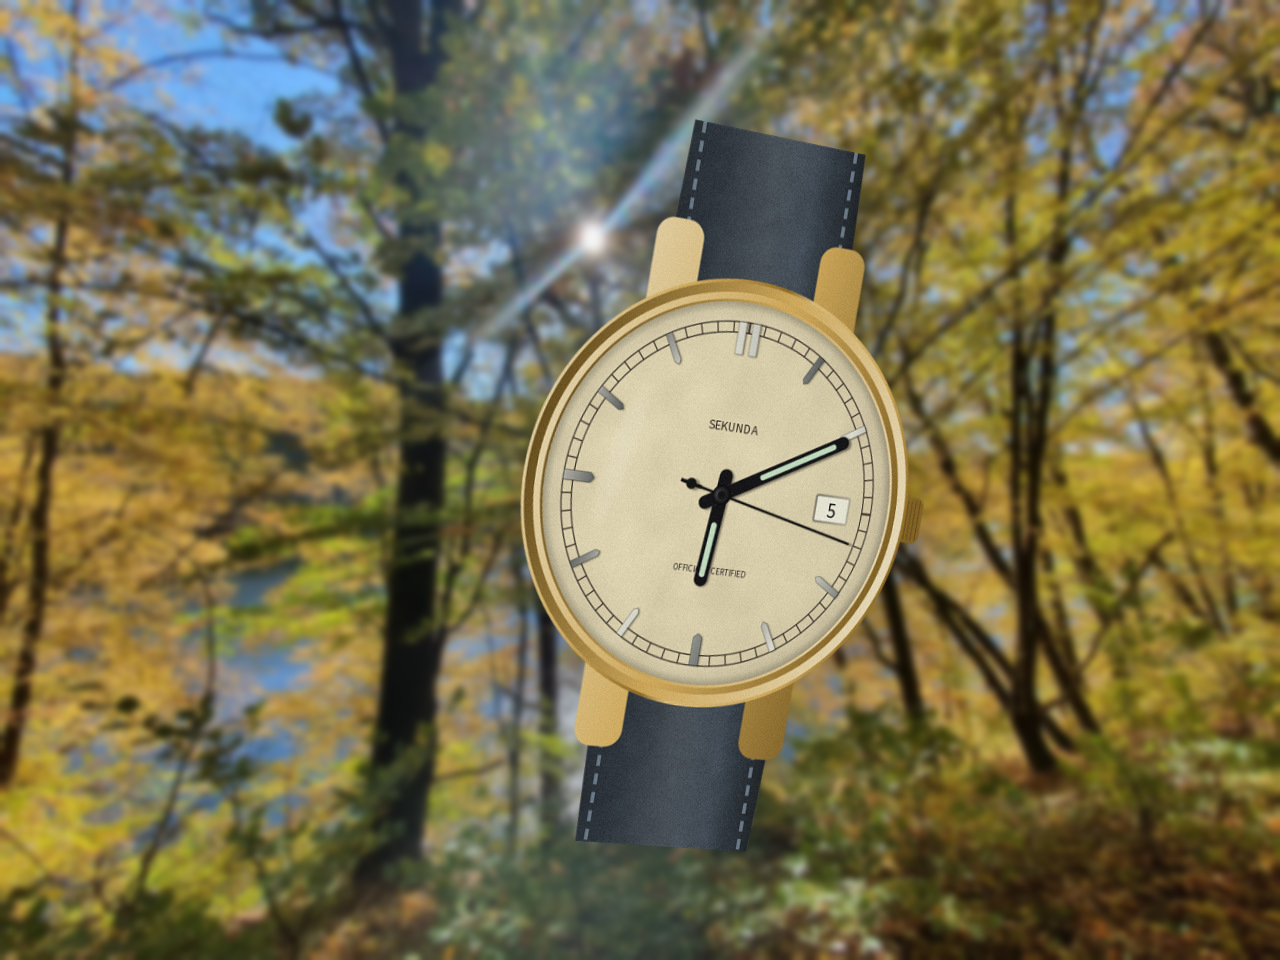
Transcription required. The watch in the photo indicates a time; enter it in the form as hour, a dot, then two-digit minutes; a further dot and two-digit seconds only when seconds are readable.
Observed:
6.10.17
